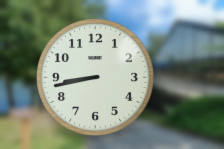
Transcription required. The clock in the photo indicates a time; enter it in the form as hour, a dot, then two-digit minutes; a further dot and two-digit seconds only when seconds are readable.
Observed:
8.43
